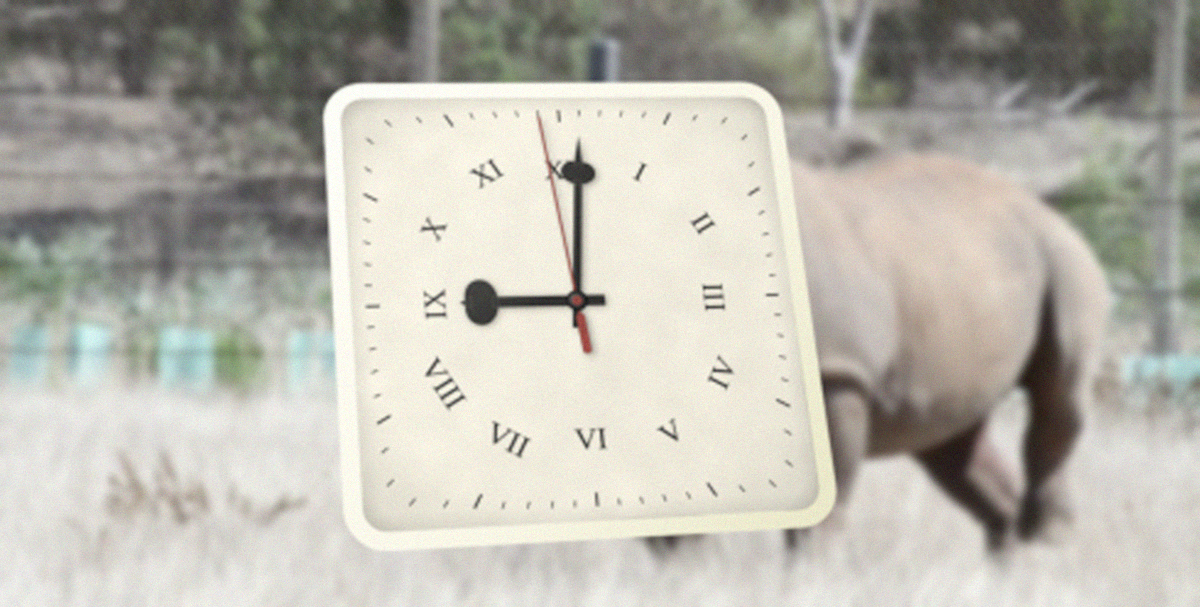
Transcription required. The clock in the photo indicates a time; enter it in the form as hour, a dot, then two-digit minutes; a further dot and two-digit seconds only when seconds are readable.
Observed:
9.00.59
